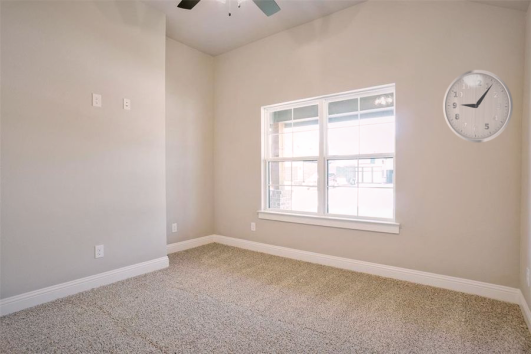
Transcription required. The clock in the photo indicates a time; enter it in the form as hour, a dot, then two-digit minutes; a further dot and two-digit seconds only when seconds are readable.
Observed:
9.06
